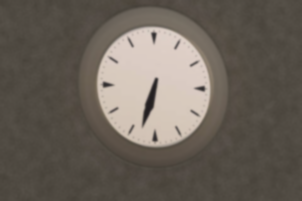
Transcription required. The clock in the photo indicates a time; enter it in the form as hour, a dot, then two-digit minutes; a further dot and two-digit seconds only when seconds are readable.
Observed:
6.33
